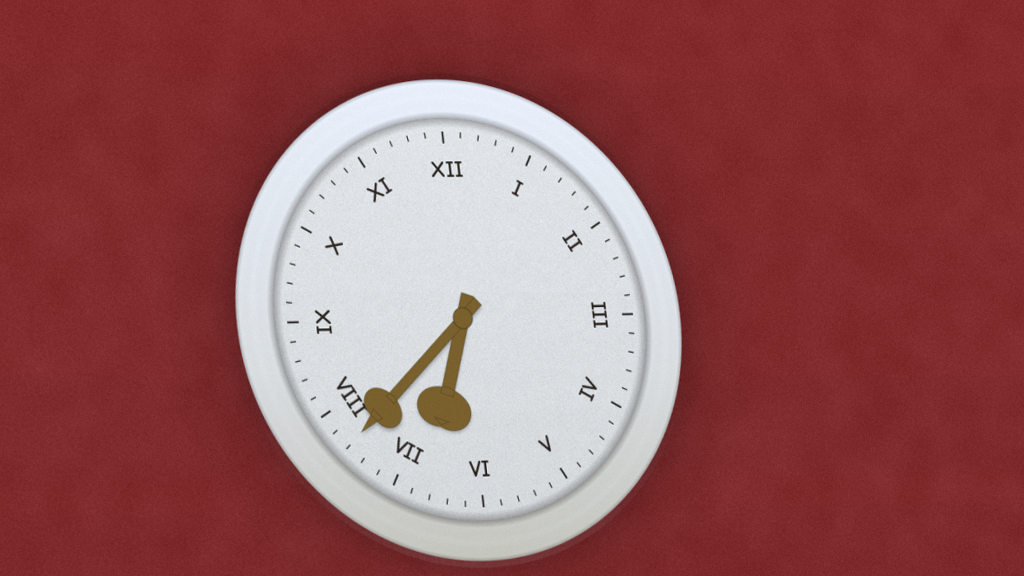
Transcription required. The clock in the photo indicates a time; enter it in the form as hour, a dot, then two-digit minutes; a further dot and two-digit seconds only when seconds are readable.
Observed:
6.38
